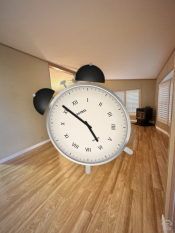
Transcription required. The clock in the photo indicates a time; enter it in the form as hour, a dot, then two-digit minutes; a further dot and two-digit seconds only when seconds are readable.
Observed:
5.56
